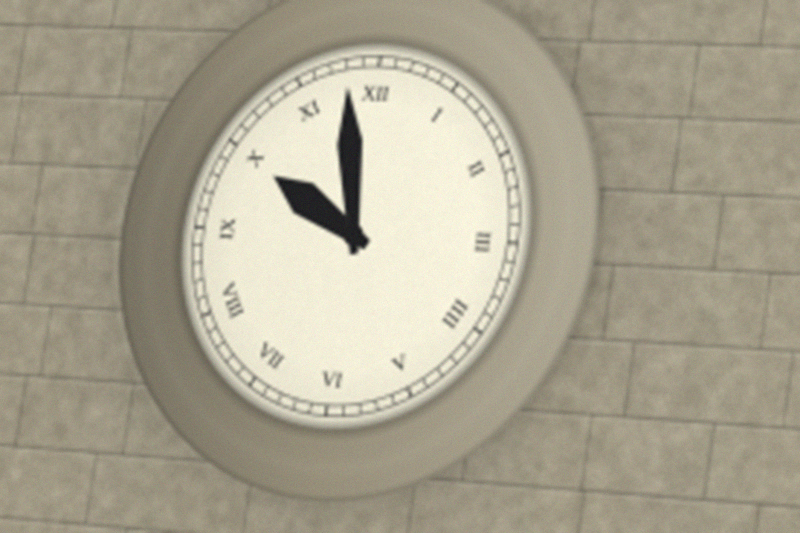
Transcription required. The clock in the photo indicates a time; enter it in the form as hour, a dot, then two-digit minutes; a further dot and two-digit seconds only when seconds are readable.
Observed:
9.58
